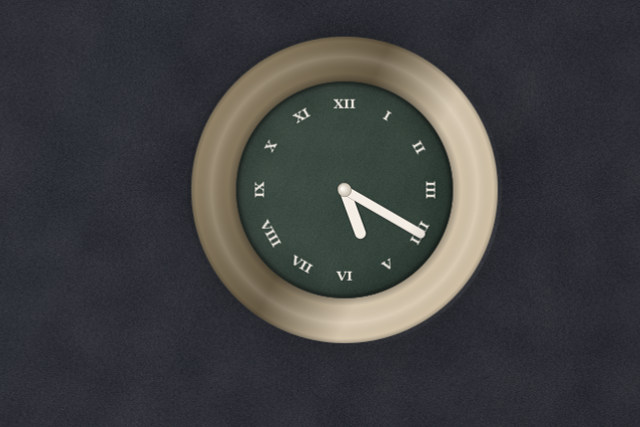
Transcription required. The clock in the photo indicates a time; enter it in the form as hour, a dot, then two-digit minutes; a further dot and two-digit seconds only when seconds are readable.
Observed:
5.20
